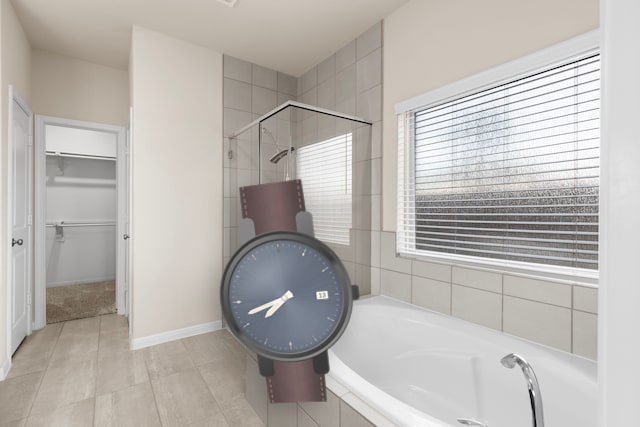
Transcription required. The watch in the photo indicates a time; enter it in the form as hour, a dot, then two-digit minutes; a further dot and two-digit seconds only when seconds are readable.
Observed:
7.42
